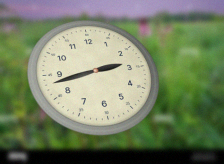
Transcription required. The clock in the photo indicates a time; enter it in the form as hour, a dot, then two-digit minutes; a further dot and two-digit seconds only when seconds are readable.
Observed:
2.43
